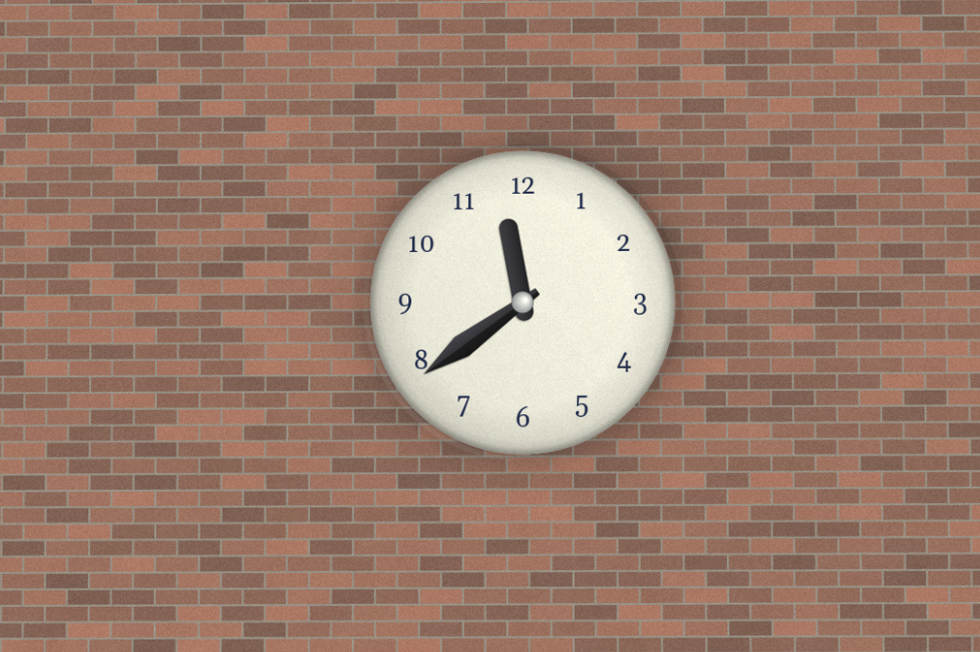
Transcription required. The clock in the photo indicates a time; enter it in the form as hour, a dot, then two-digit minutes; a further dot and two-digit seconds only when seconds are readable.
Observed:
11.39
